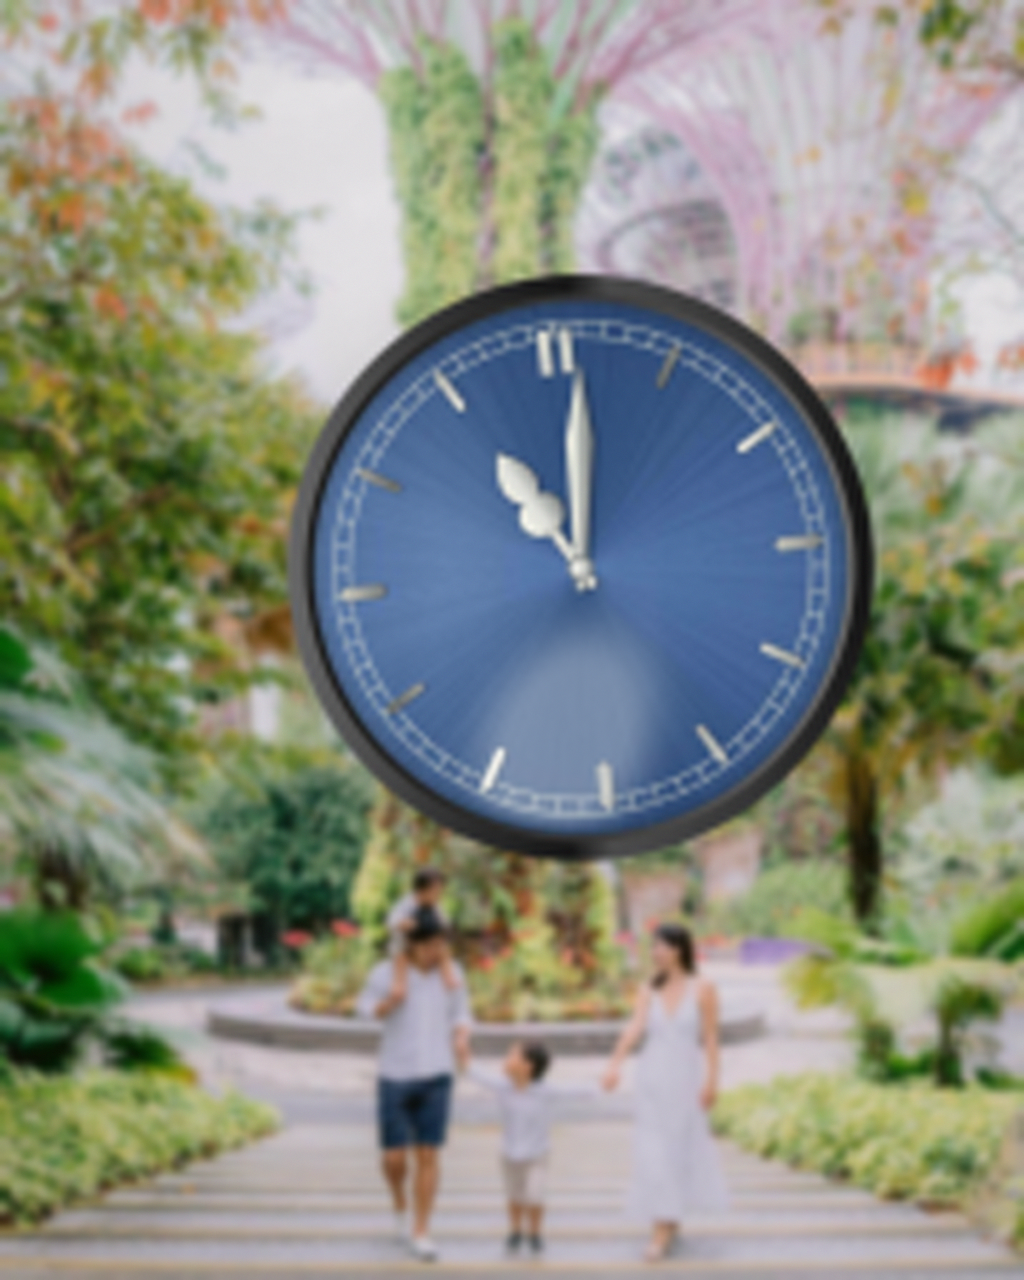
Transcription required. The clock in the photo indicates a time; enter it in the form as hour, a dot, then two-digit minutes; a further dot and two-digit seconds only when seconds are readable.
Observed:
11.01
